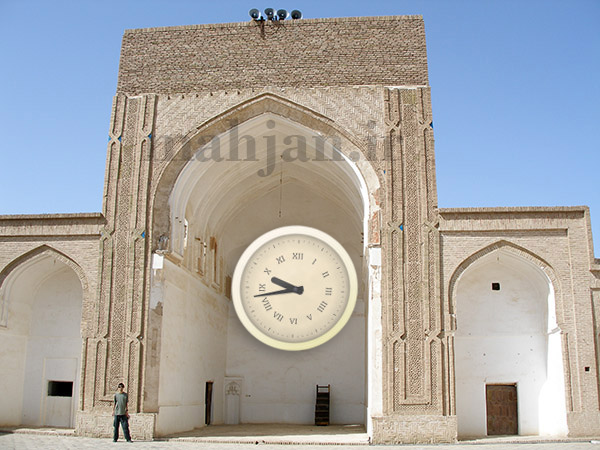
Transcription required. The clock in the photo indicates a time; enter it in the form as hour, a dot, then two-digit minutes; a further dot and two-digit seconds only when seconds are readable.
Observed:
9.43
